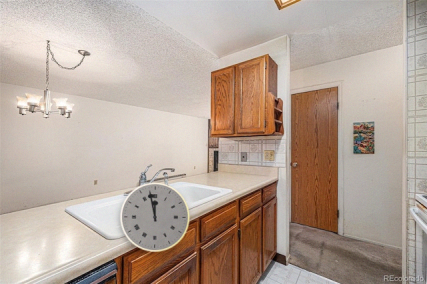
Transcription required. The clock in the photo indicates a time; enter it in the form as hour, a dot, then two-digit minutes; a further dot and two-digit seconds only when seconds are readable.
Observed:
11.58
